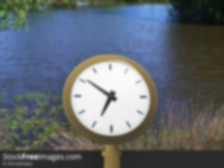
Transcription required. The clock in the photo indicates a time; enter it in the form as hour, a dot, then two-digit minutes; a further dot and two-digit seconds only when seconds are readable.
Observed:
6.51
